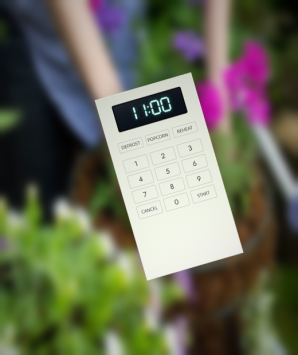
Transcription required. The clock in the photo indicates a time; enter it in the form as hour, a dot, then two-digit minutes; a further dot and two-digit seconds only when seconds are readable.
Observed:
11.00
